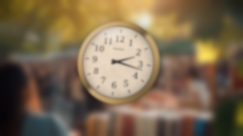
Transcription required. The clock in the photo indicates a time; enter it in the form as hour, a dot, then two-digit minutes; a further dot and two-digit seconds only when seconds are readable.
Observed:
2.17
